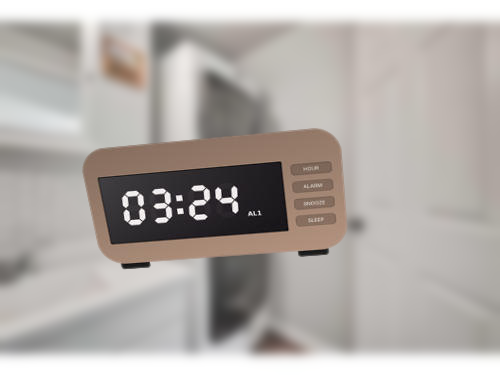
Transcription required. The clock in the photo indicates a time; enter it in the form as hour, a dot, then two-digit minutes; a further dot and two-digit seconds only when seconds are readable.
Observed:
3.24
